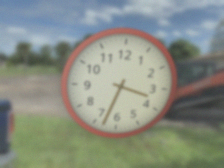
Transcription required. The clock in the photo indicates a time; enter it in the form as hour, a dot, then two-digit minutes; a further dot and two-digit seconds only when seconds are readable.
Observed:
3.33
